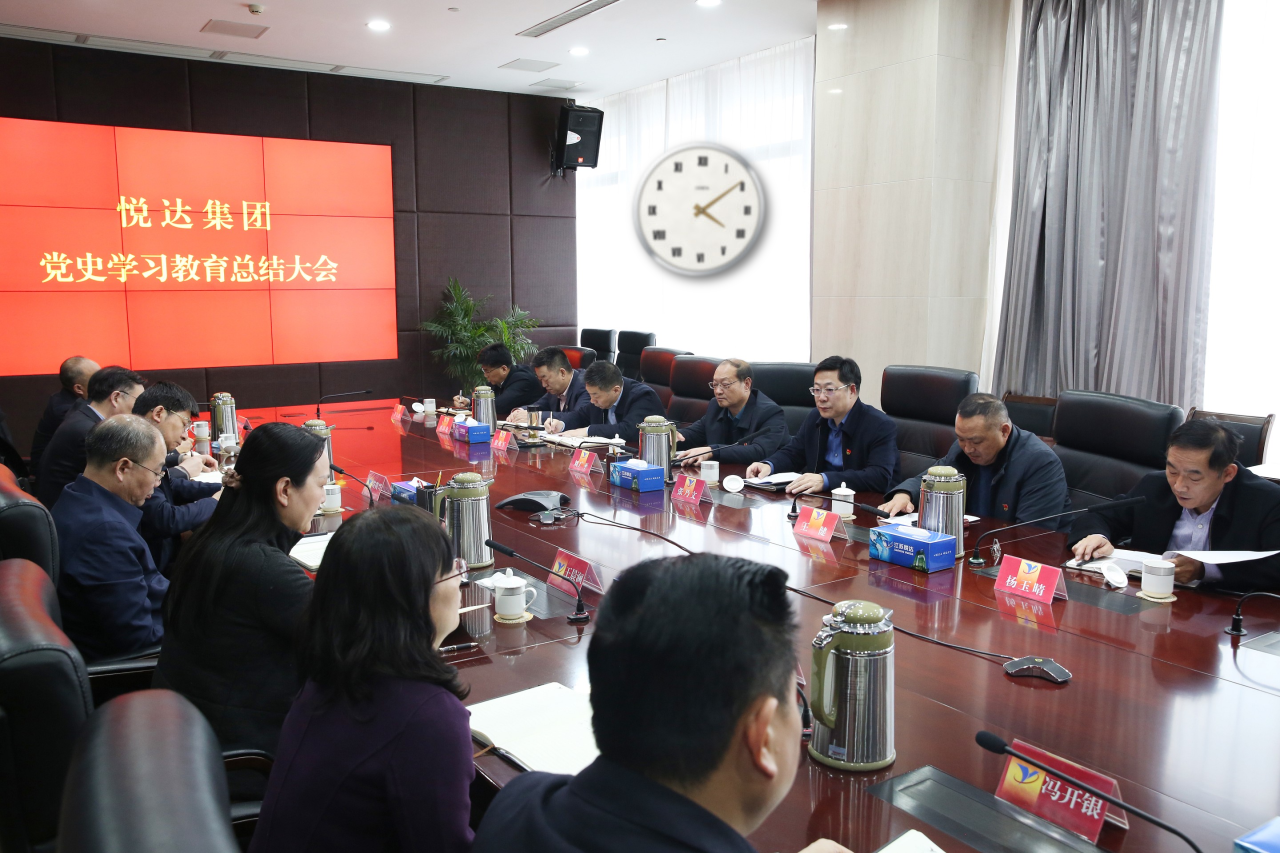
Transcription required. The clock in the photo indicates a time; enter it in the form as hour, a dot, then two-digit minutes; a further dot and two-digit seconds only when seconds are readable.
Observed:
4.09
